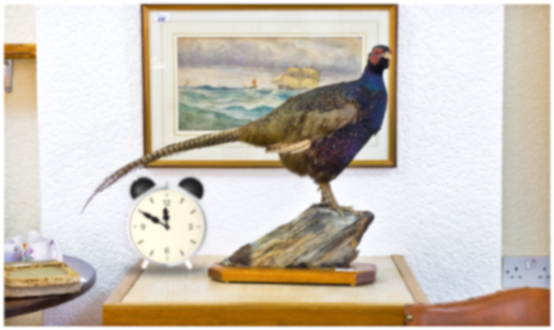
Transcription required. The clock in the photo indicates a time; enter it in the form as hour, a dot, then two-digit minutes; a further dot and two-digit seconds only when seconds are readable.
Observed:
11.50
